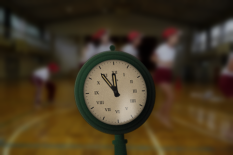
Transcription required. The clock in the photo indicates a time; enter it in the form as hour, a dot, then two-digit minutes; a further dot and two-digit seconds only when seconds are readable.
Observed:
11.54
